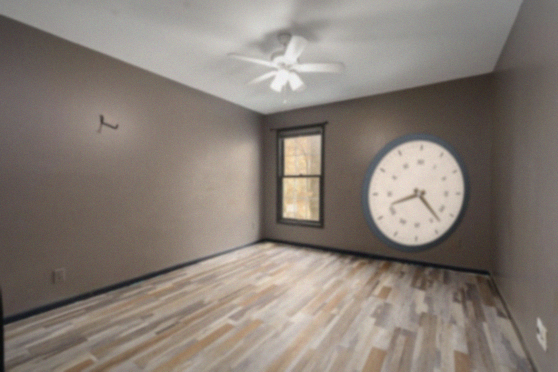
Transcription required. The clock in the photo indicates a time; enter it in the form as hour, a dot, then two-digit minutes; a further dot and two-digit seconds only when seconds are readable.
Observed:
8.23
